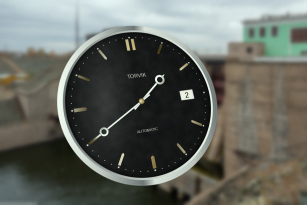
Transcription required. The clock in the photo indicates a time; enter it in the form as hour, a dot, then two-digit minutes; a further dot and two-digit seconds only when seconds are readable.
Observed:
1.40
